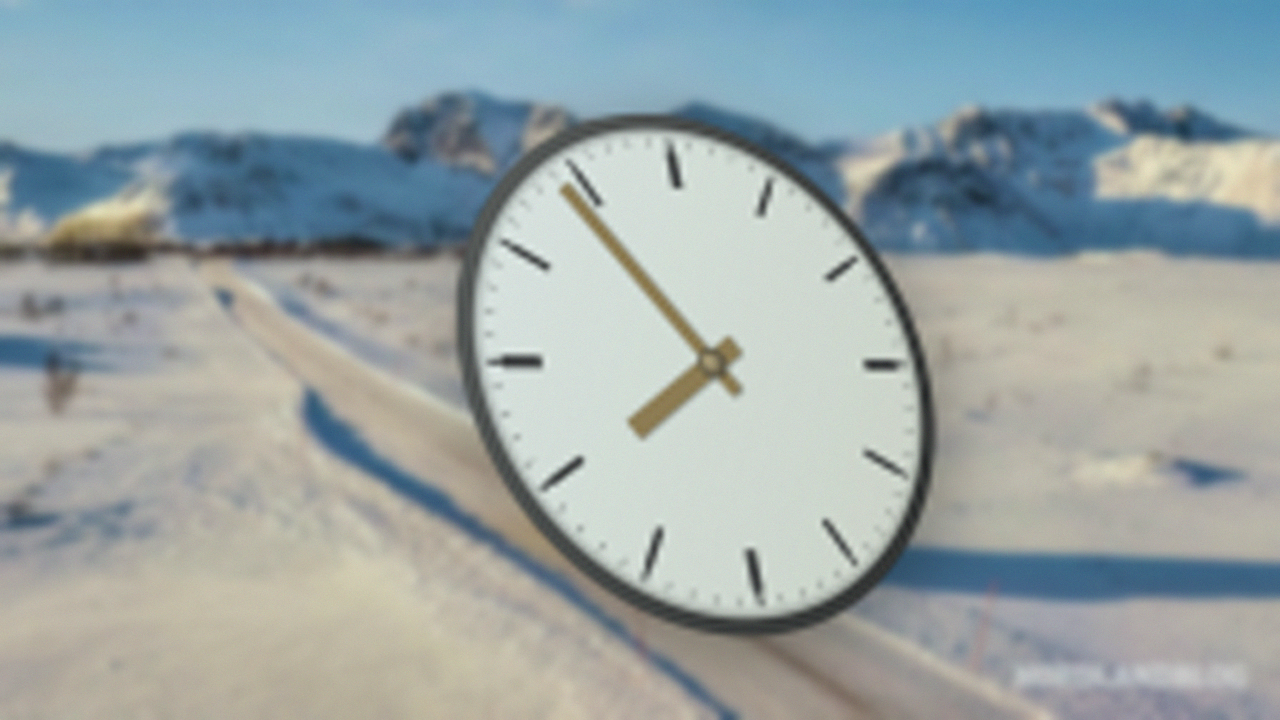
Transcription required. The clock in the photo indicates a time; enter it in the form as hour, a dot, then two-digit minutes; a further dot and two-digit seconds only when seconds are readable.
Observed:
7.54
